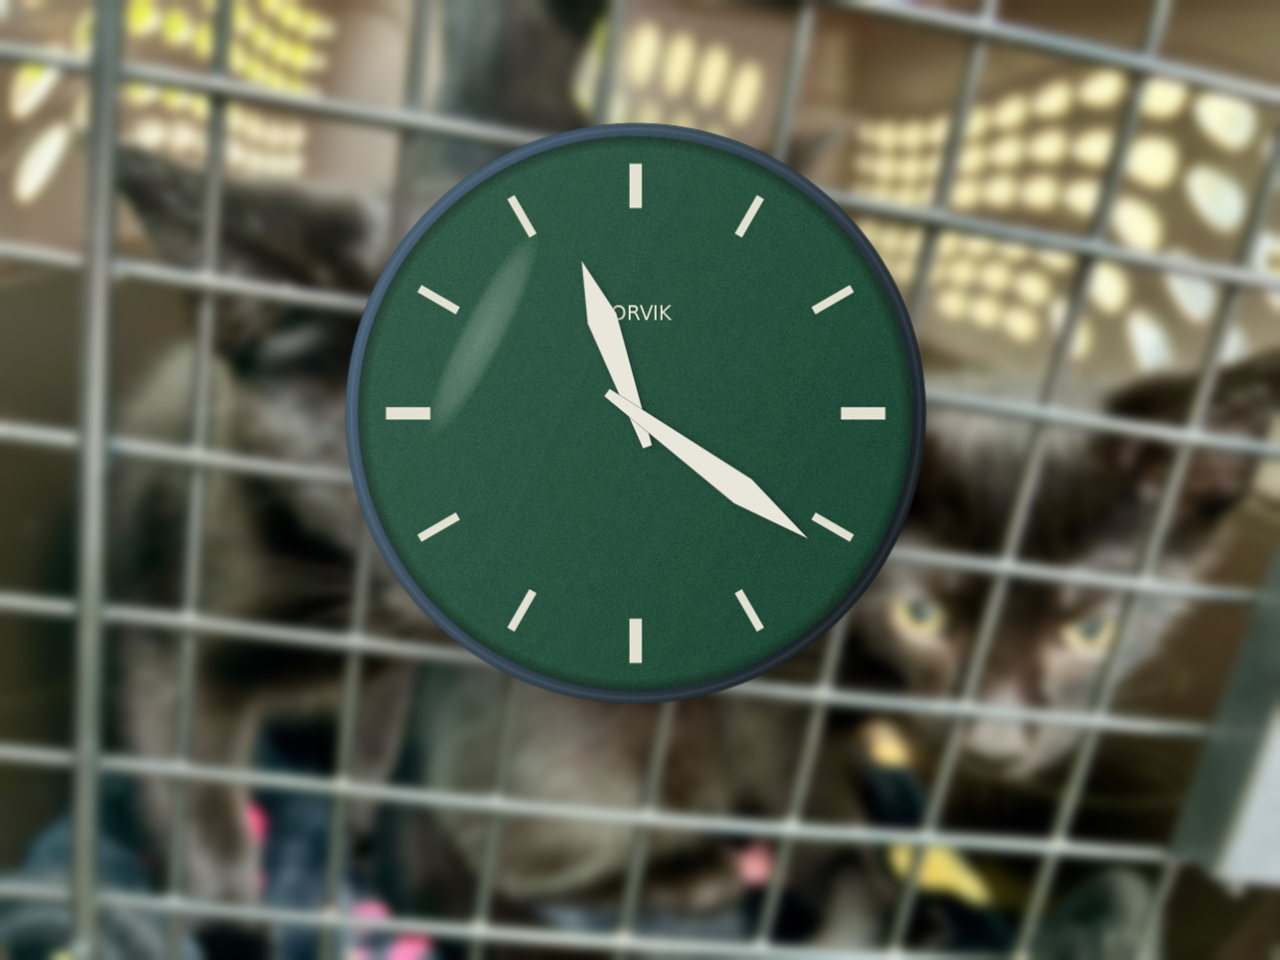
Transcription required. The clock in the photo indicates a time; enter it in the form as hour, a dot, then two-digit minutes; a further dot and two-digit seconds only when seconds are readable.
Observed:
11.21
